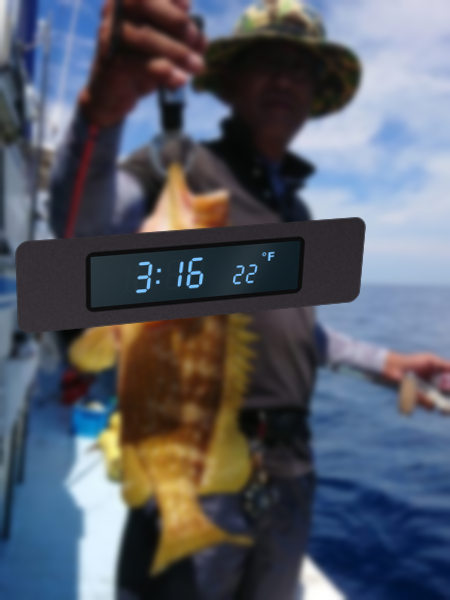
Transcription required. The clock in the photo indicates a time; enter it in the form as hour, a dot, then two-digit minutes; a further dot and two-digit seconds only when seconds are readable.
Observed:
3.16
